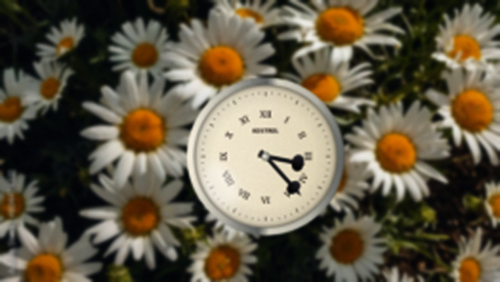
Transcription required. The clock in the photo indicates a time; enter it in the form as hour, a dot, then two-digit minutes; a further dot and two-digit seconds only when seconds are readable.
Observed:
3.23
